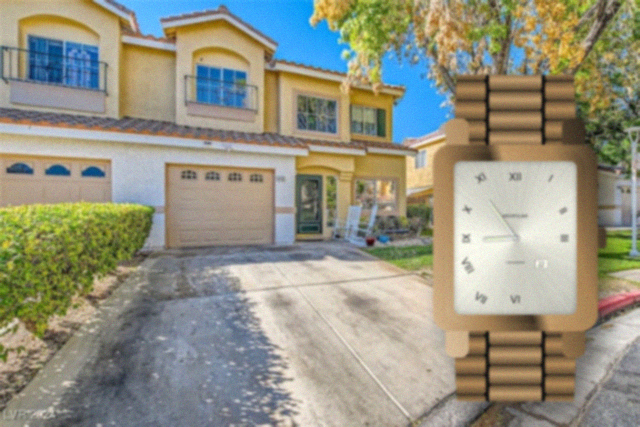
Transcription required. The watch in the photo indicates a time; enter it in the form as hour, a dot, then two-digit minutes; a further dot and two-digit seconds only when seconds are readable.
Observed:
8.54
